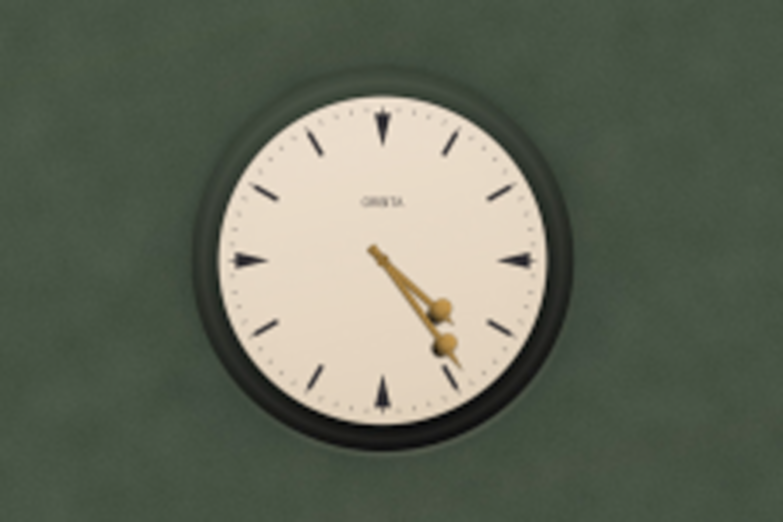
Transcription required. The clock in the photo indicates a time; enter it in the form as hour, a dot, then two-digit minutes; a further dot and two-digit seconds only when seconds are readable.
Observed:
4.24
